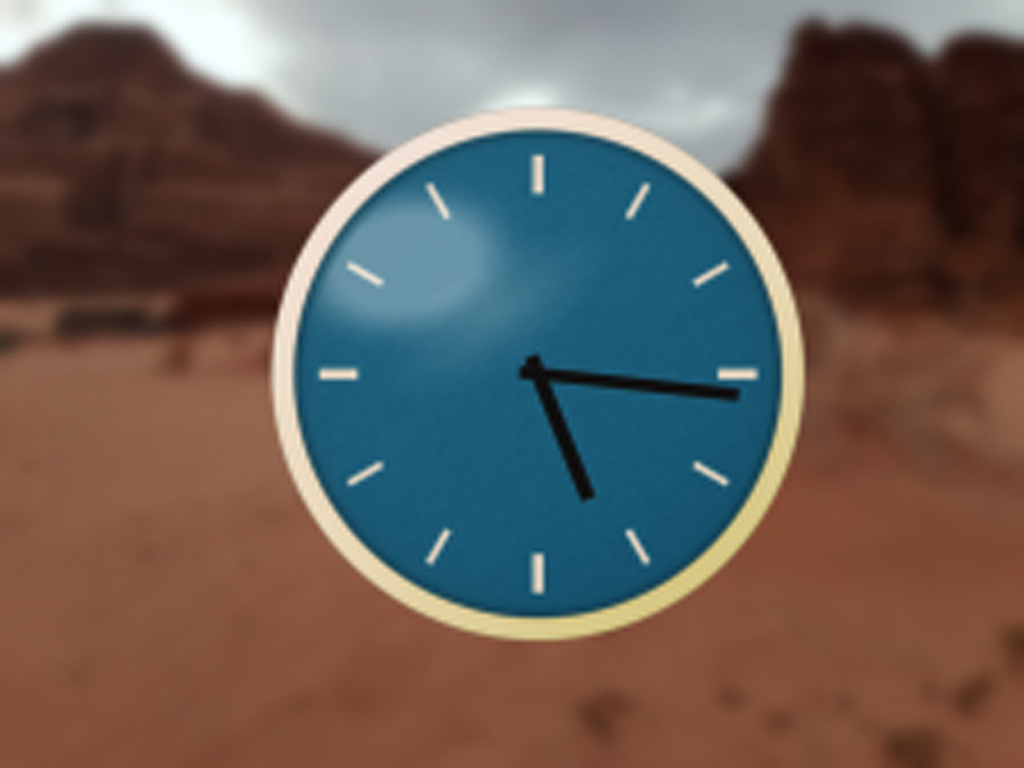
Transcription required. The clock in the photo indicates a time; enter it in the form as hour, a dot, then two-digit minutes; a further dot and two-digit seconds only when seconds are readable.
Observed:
5.16
